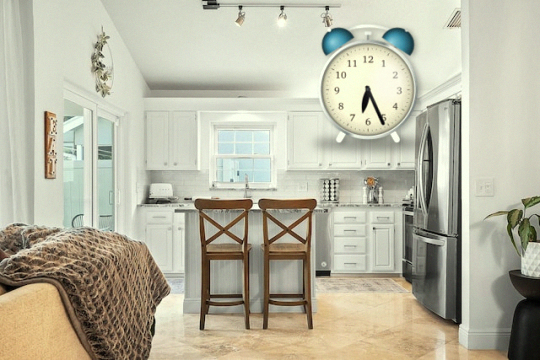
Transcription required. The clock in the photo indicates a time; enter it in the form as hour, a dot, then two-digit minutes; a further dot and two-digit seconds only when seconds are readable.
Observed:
6.26
